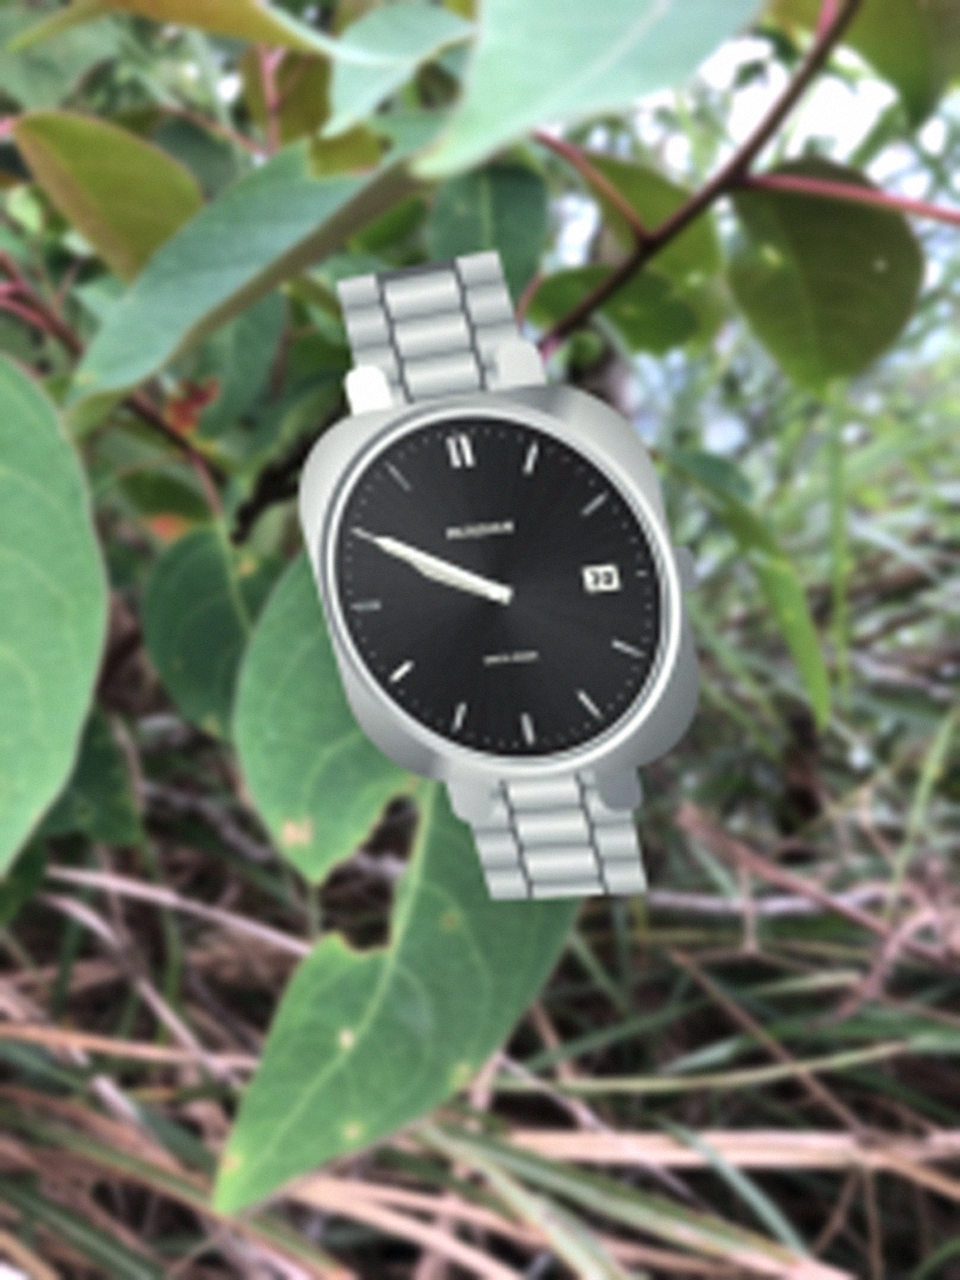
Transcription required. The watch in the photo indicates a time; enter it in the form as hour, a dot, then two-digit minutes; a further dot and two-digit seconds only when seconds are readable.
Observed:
9.50
